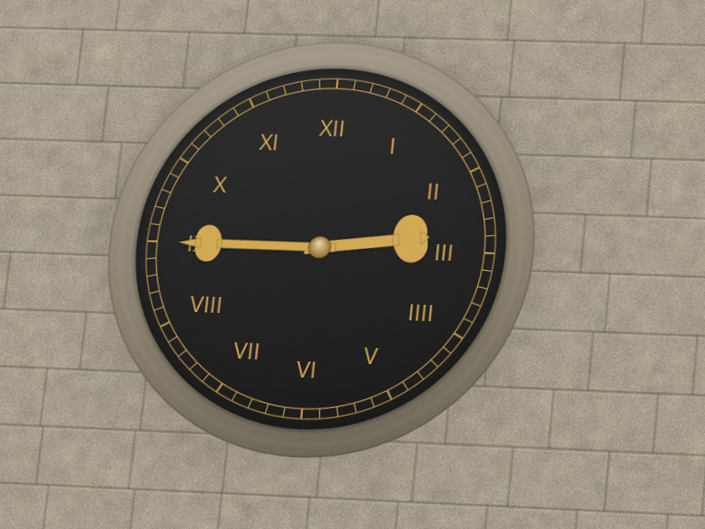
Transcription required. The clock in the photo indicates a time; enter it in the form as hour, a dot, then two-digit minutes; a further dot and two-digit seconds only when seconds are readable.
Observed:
2.45
